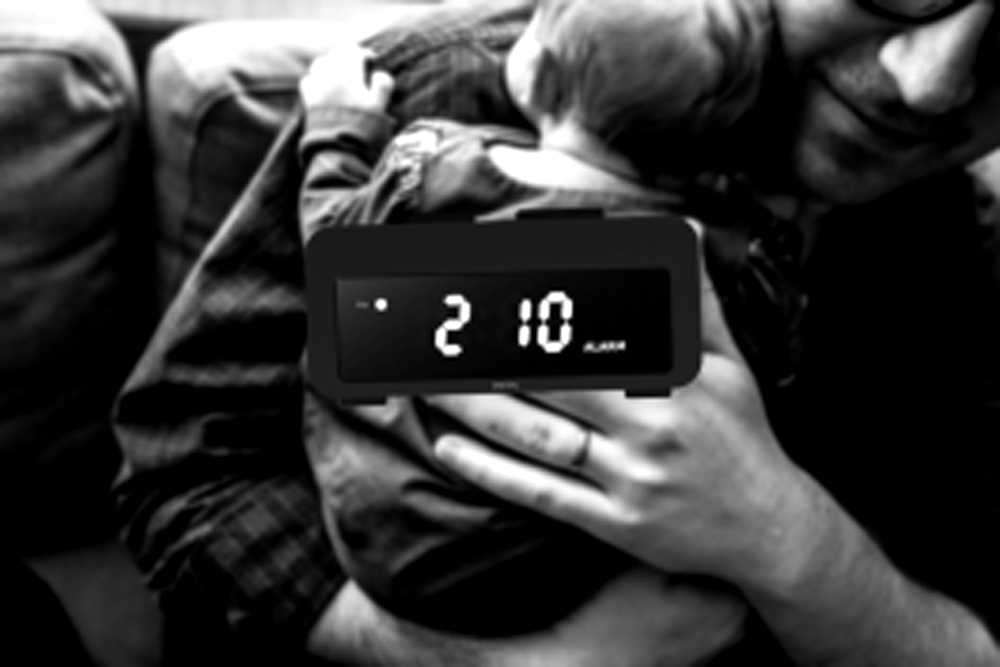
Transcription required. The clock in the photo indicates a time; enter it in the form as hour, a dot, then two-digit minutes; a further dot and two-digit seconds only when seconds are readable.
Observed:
2.10
